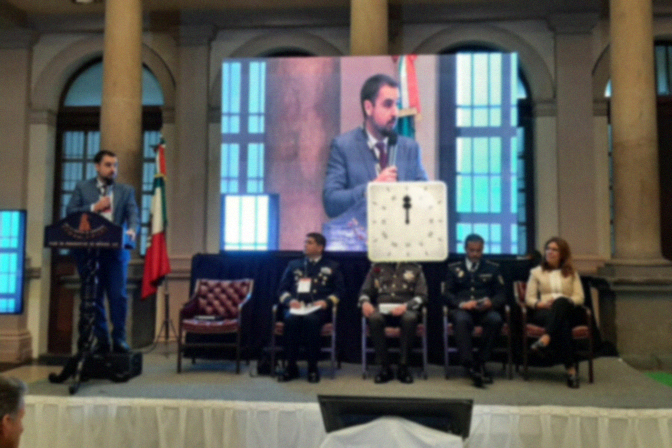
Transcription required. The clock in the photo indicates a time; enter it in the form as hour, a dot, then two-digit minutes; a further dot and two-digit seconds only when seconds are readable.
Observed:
12.00
